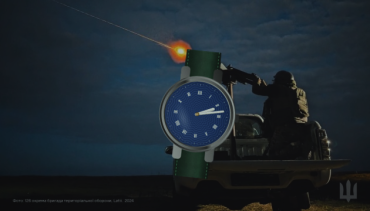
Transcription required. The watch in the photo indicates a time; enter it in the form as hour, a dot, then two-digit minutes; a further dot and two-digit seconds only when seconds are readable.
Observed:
2.13
